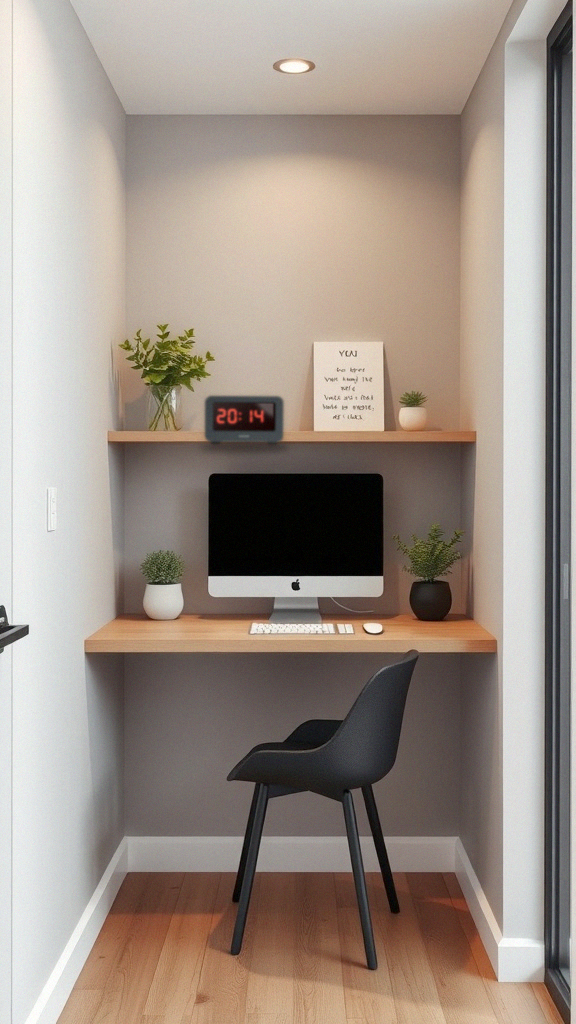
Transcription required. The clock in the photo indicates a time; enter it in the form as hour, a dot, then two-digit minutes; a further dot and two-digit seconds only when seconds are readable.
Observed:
20.14
